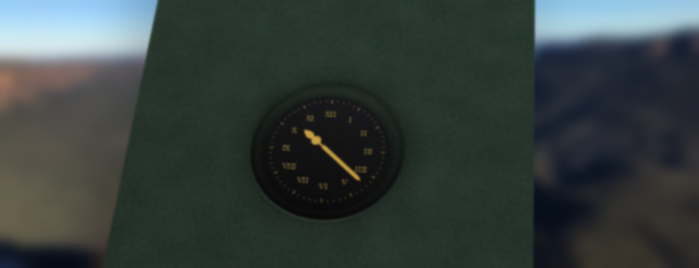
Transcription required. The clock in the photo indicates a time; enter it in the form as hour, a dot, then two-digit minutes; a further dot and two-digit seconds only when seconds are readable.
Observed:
10.22
